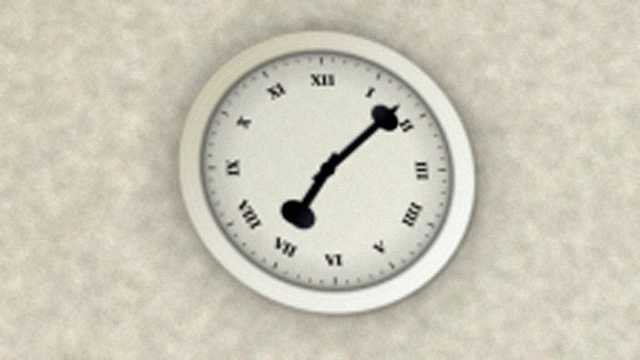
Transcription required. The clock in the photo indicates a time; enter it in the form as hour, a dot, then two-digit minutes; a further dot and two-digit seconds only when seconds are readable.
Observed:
7.08
